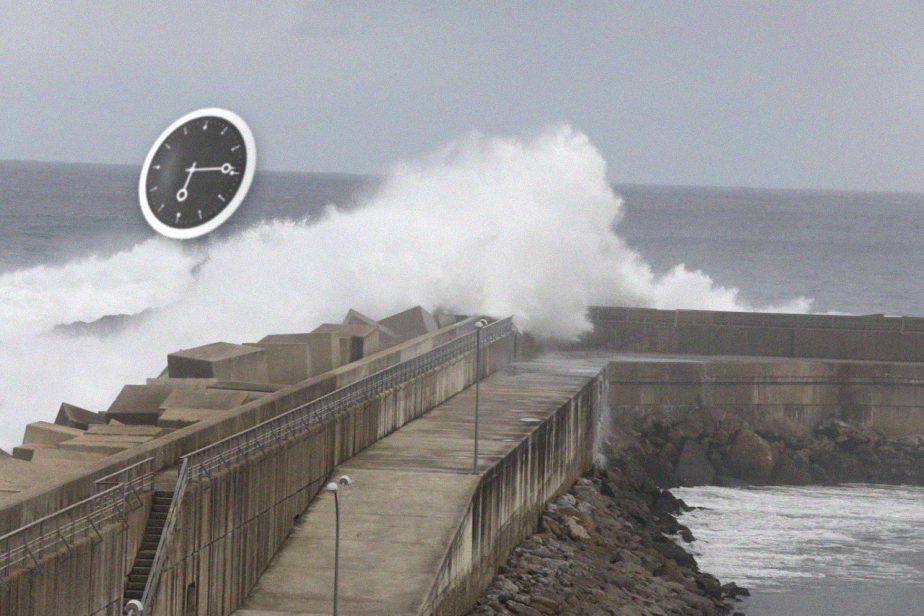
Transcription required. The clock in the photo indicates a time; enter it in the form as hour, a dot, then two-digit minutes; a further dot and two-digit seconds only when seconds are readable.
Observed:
6.14
